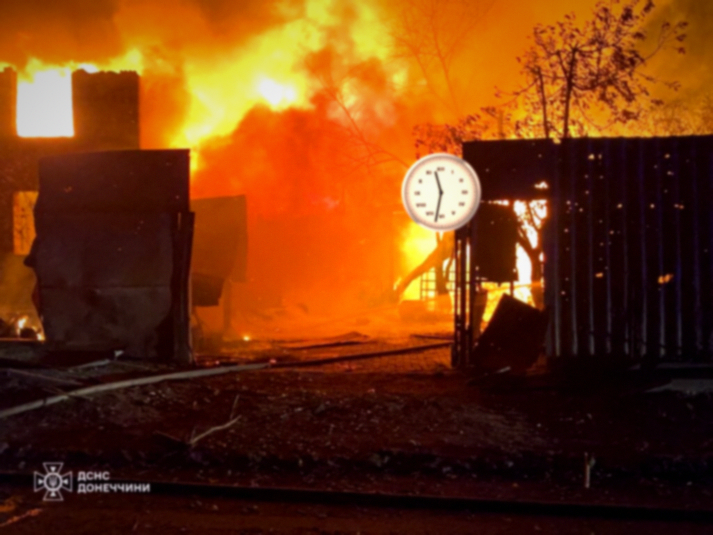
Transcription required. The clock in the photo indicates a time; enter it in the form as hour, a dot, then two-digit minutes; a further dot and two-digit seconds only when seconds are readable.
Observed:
11.32
